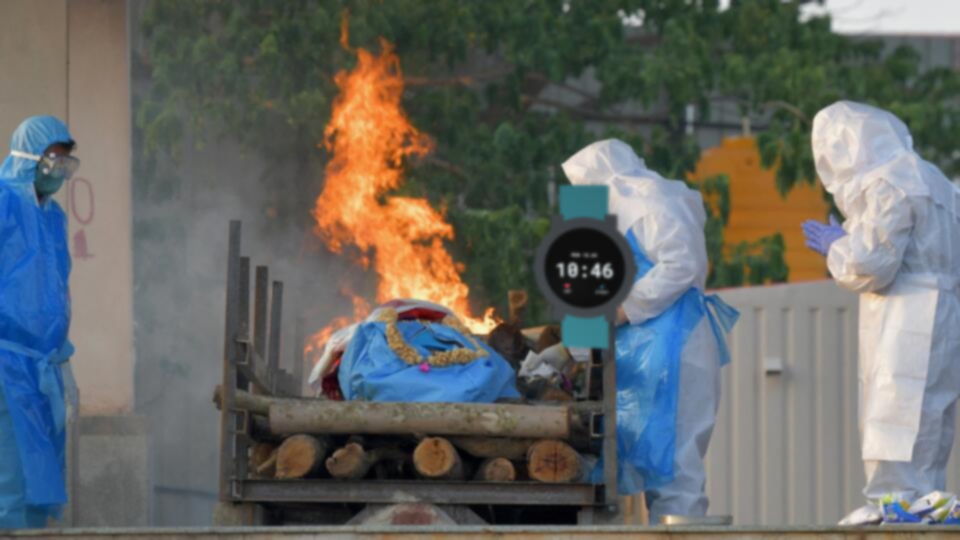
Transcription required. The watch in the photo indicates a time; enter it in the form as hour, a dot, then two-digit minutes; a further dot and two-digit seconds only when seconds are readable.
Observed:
10.46
